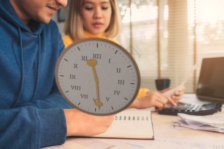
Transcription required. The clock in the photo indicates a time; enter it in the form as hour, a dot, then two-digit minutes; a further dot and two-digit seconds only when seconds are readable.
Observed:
11.29
